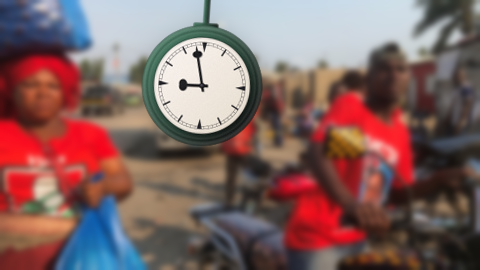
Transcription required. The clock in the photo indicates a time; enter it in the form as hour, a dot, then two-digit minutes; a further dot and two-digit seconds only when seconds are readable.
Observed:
8.58
